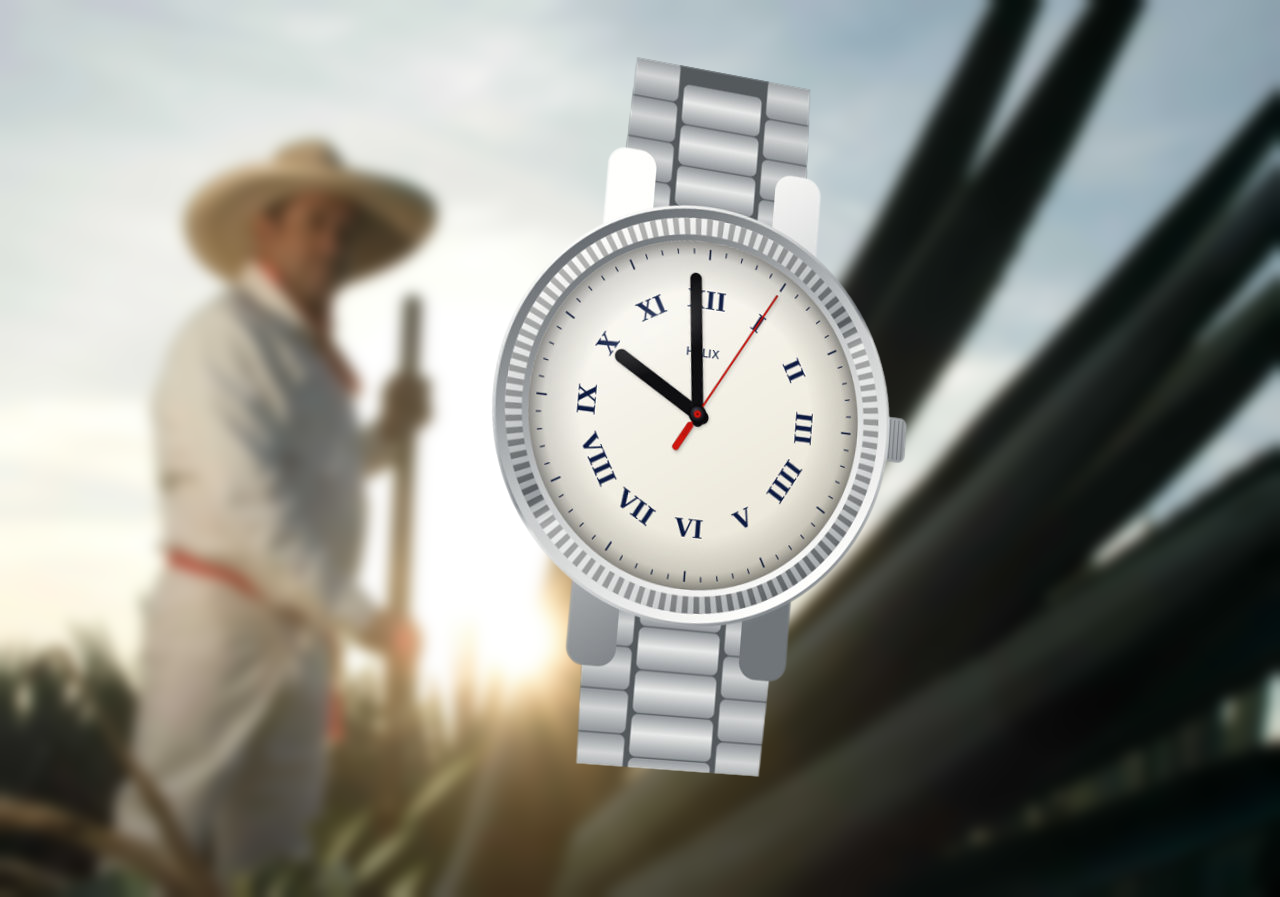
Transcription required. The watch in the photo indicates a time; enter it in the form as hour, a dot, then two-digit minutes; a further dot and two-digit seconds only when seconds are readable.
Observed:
9.59.05
